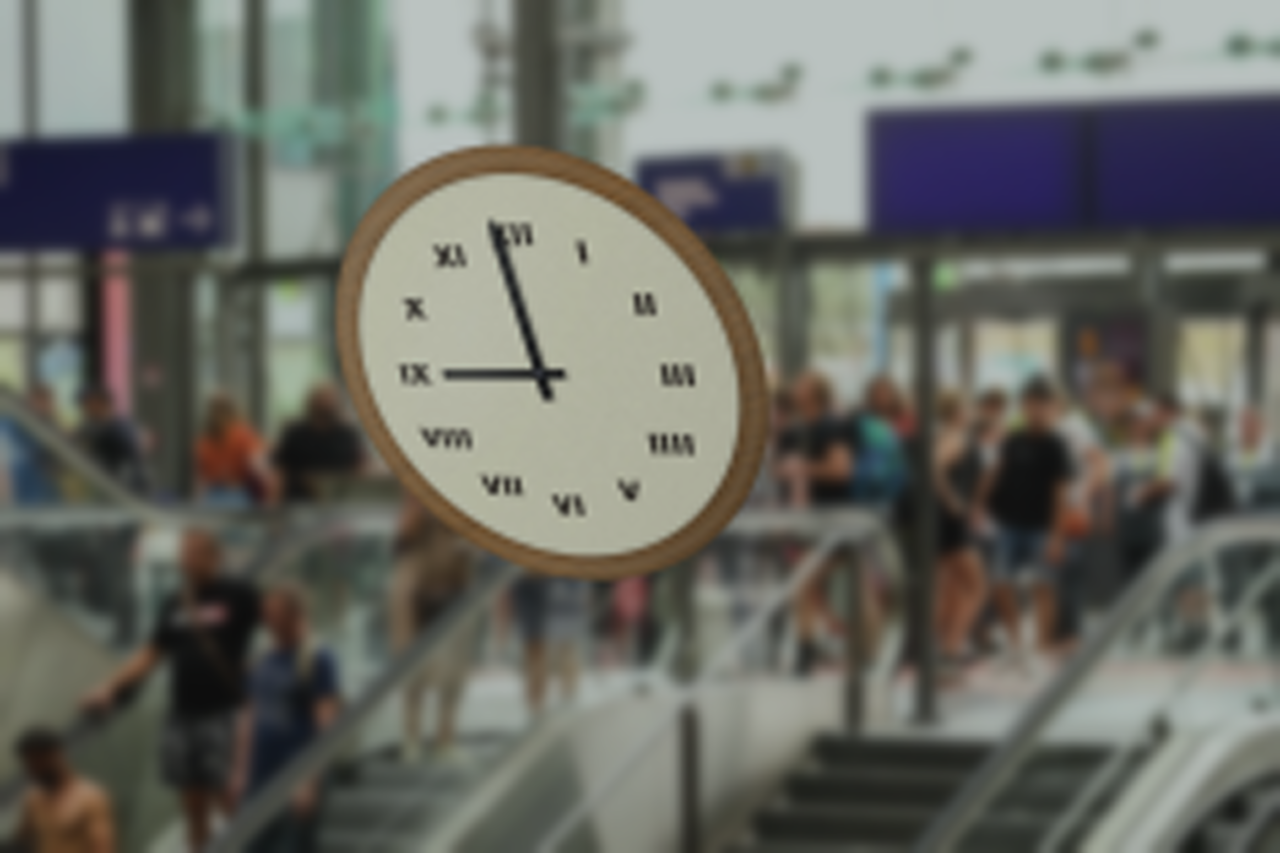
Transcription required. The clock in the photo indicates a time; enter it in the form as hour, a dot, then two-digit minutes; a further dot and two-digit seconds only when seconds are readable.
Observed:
8.59
